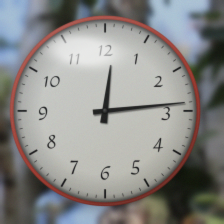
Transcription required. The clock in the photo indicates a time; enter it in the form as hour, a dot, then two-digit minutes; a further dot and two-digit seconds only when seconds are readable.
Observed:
12.14
